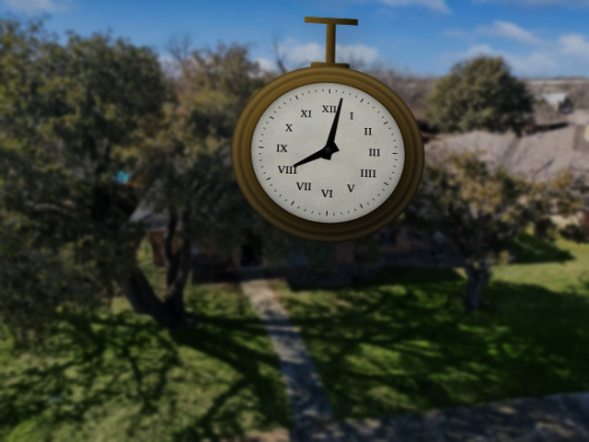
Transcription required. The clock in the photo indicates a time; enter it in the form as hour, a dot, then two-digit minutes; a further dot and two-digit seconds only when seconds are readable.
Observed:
8.02
